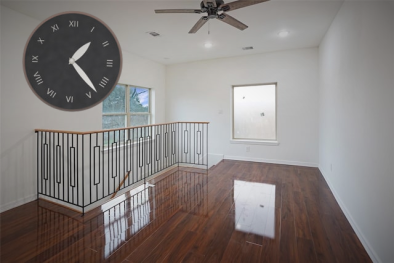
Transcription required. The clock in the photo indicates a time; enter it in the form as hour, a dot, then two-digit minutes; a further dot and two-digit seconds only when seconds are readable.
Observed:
1.23
